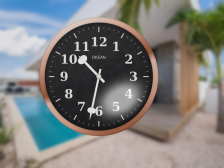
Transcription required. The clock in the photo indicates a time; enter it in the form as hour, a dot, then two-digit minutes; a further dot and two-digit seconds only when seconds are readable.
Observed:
10.32
